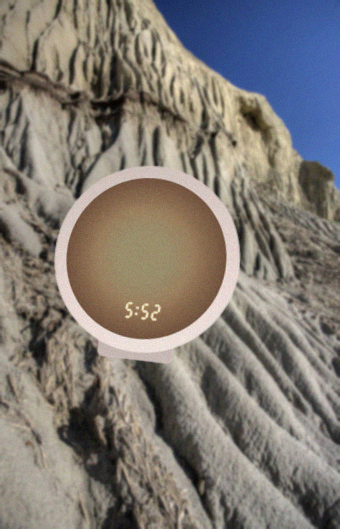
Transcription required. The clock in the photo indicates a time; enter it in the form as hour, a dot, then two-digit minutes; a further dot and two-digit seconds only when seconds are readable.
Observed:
5.52
